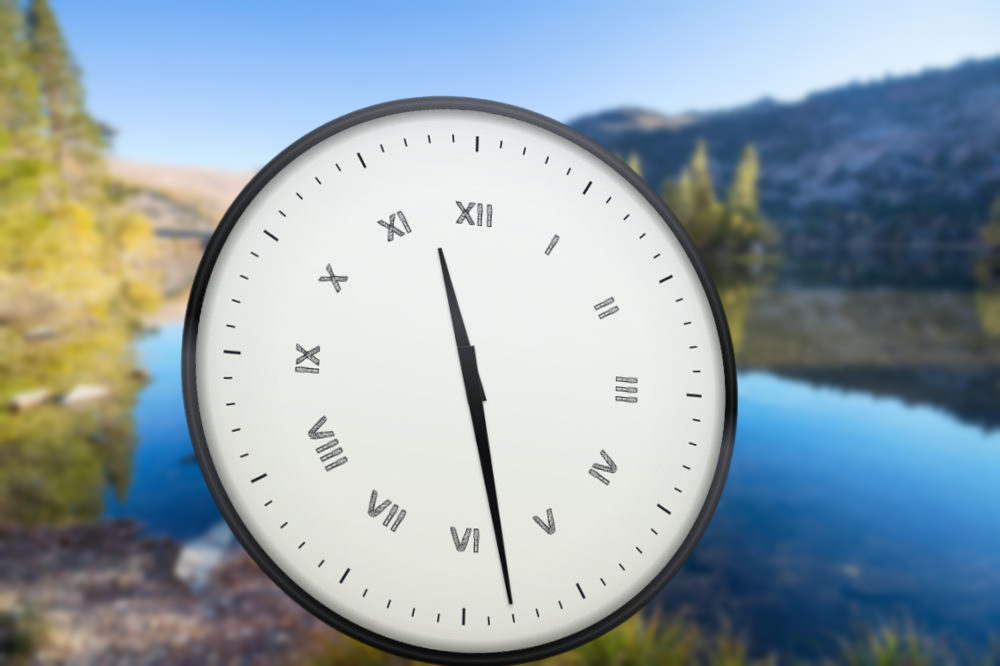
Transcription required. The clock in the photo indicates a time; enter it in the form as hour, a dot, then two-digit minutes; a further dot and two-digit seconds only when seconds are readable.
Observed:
11.28
